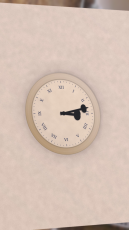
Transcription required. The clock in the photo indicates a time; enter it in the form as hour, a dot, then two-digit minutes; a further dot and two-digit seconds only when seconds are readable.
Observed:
3.13
